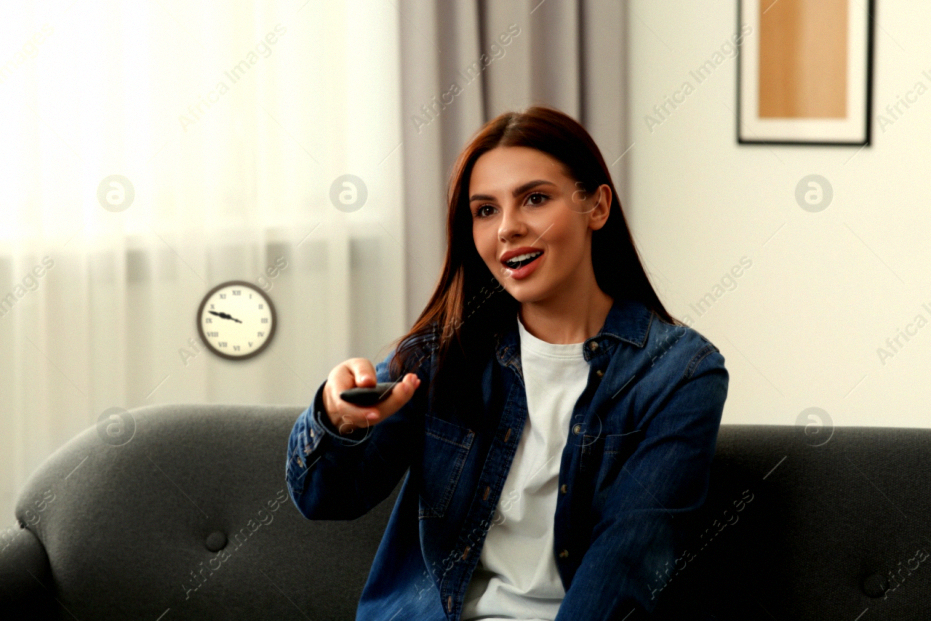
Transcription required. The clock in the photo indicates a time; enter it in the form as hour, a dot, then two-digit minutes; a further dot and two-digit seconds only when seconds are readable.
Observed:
9.48
